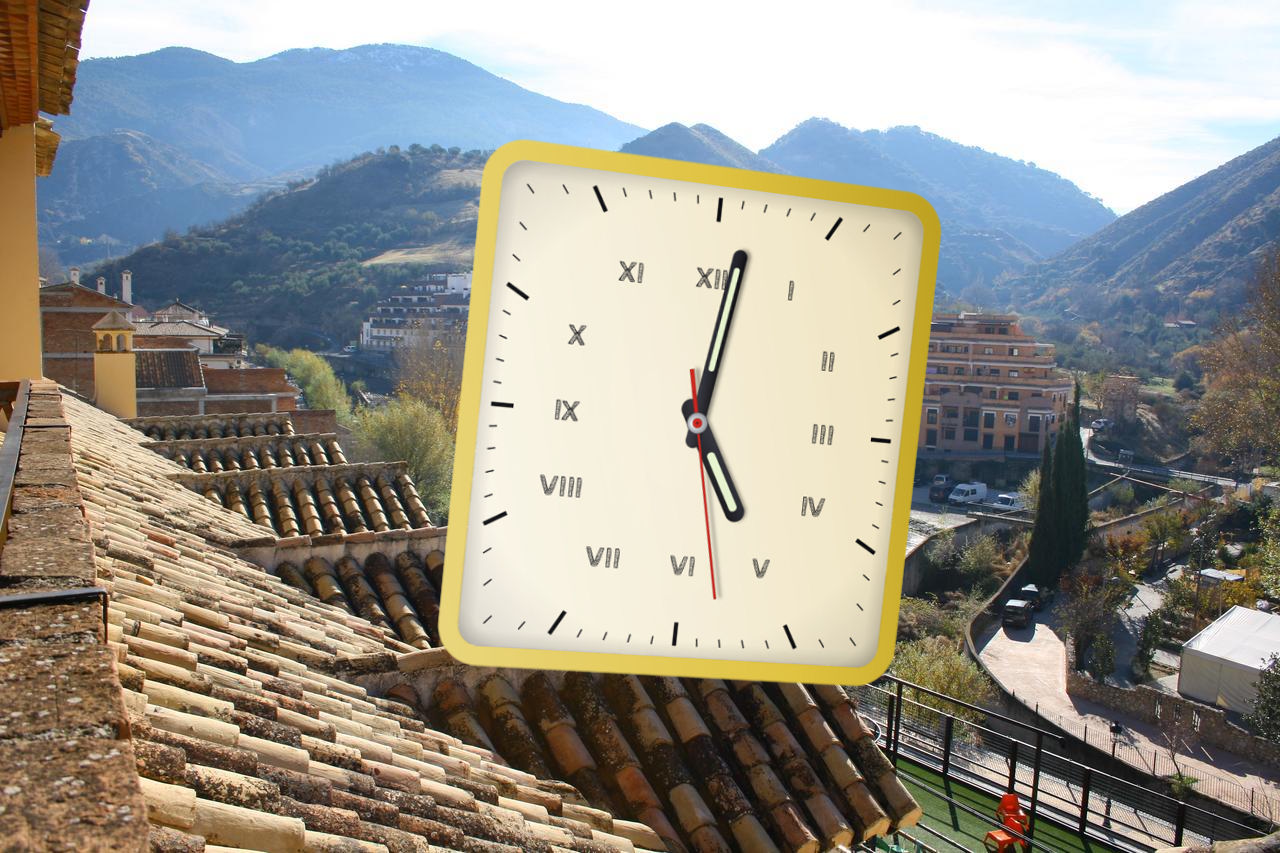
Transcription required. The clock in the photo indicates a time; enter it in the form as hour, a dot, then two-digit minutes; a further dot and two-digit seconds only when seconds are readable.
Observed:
5.01.28
